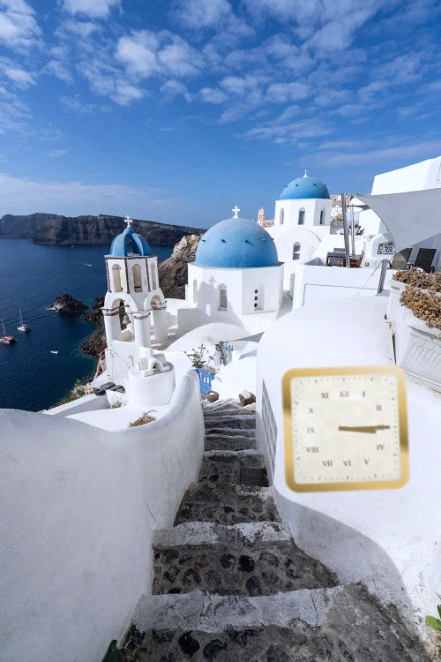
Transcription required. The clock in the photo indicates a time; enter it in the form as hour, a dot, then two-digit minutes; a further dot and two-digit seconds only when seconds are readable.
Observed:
3.15
